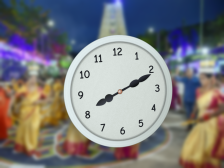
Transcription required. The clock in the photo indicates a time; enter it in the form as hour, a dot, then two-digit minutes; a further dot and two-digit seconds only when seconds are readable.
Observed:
8.11
